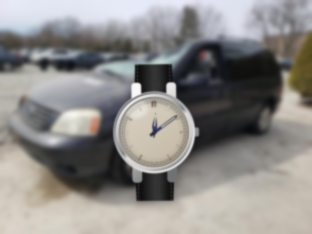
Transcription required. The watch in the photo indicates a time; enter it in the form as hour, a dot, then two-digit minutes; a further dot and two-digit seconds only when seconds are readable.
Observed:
12.09
